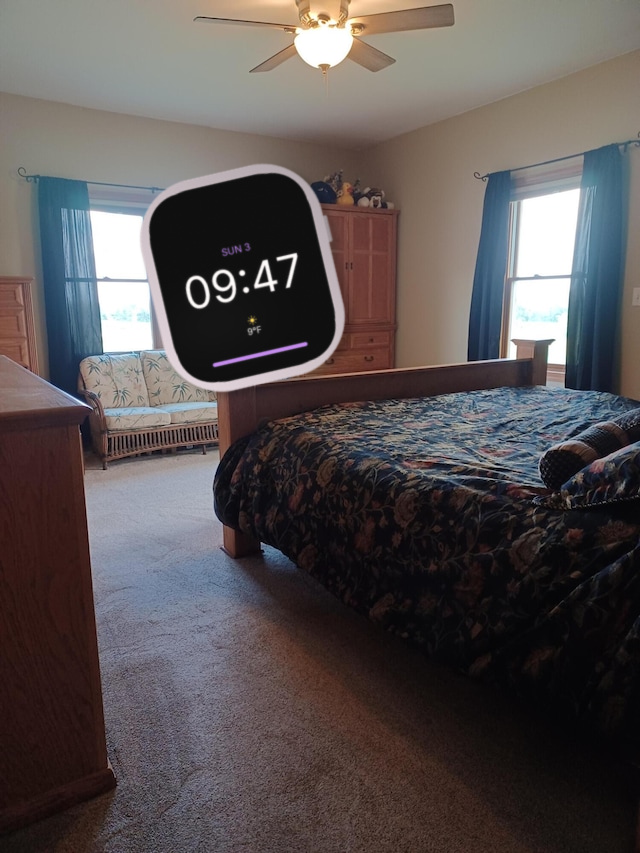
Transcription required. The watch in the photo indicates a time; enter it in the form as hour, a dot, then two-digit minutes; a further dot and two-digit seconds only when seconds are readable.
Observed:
9.47
